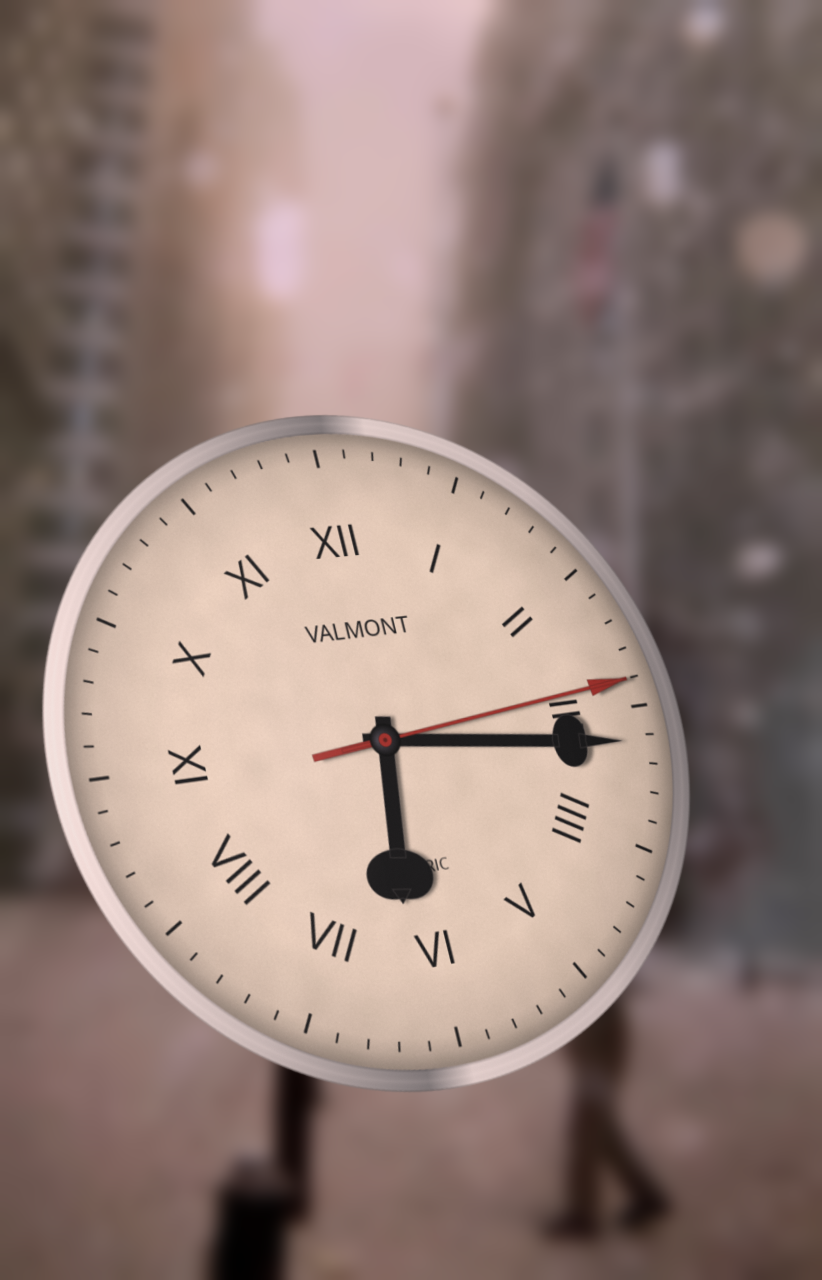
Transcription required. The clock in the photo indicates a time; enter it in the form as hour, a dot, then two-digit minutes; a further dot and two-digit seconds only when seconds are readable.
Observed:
6.16.14
